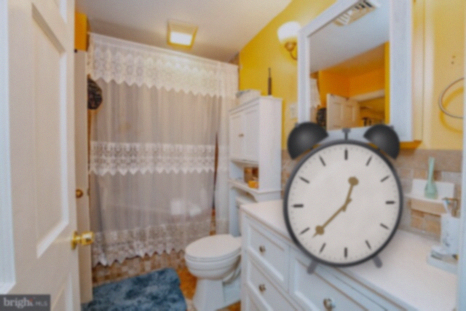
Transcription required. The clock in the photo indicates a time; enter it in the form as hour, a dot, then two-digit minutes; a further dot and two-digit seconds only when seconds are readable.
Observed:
12.38
